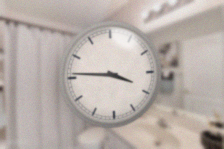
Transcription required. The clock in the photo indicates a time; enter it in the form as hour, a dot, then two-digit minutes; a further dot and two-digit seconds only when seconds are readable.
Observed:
3.46
